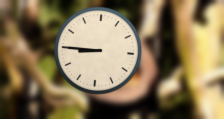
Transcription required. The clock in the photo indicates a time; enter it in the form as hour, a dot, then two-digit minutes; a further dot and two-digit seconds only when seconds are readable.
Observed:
8.45
